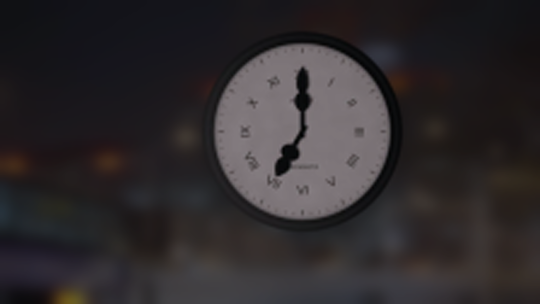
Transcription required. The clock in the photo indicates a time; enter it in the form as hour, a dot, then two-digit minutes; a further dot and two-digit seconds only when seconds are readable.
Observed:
7.00
